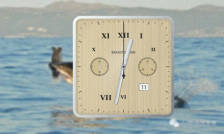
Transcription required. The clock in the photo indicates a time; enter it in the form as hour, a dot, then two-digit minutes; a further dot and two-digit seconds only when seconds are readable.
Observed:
12.32
